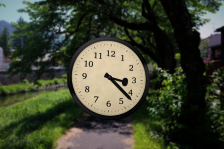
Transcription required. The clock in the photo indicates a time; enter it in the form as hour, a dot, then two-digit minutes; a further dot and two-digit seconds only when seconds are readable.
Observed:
3.22
